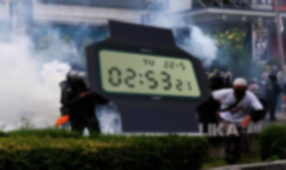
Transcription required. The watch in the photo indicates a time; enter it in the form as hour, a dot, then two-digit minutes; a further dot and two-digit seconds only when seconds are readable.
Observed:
2.53.21
